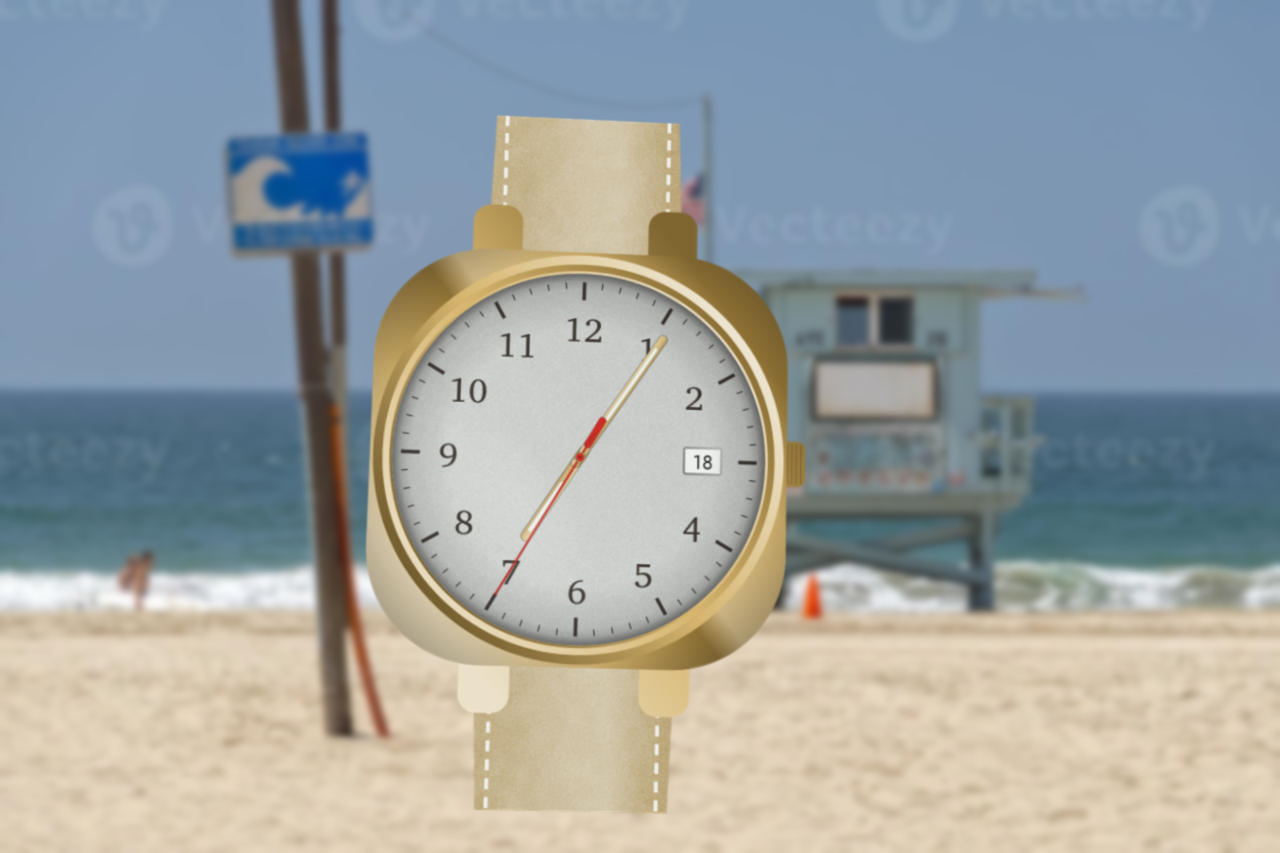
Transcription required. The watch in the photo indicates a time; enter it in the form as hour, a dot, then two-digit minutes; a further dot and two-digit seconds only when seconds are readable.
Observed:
7.05.35
